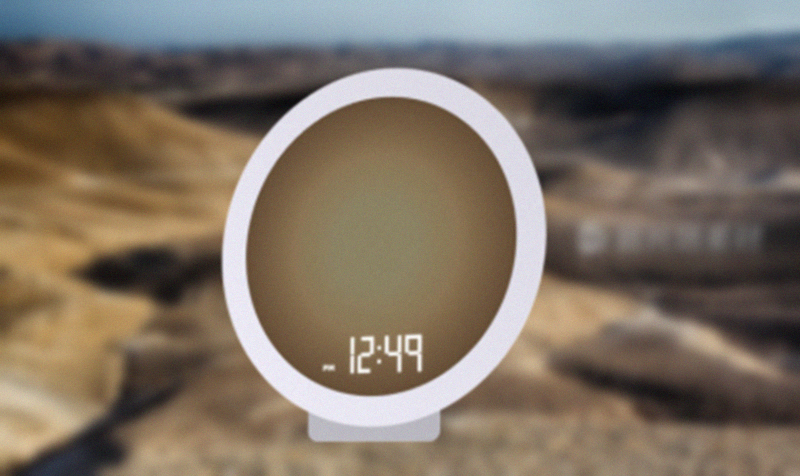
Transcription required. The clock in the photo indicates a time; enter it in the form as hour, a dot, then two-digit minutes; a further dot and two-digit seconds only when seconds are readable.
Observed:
12.49
